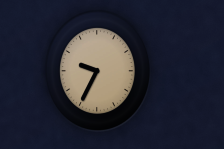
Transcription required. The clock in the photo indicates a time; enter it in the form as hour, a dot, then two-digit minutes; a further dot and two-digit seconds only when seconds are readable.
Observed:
9.35
